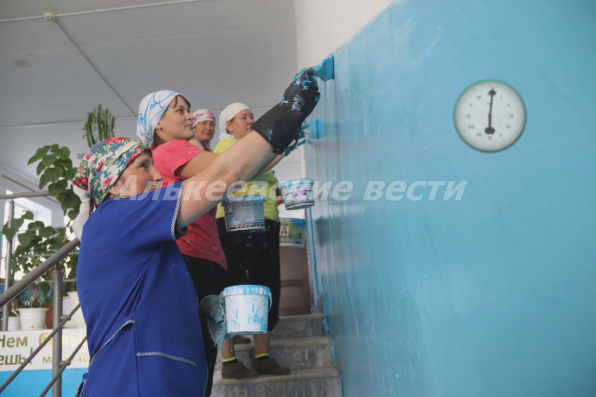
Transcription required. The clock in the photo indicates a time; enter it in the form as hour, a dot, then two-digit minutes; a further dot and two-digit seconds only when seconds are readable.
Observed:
6.01
